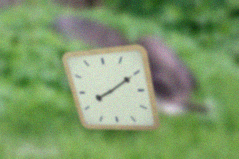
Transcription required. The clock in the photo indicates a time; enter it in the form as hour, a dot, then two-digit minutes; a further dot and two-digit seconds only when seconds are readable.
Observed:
8.10
